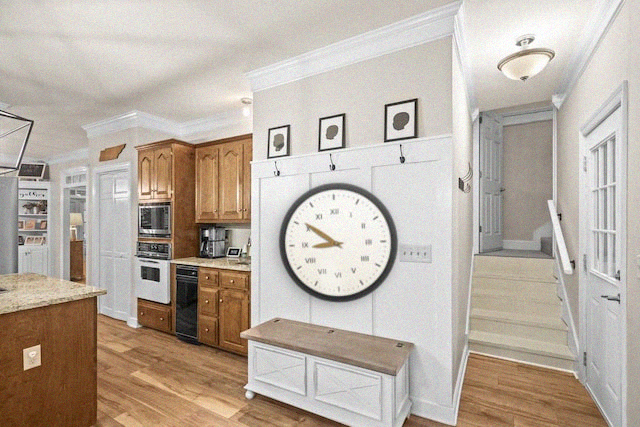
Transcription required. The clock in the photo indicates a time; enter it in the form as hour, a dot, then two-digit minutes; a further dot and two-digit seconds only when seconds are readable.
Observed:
8.51
